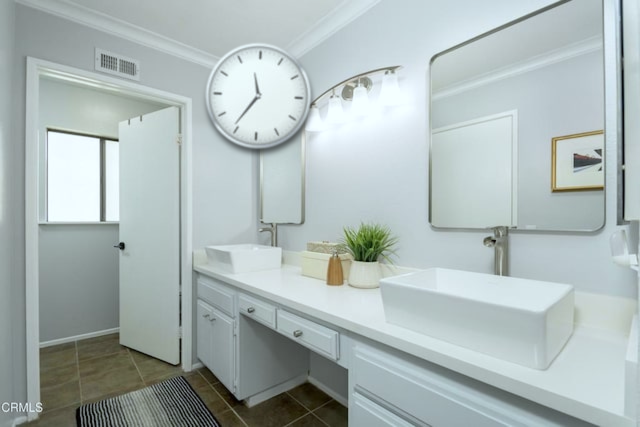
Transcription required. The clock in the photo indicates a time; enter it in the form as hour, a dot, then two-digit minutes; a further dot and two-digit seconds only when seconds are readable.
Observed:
11.36
